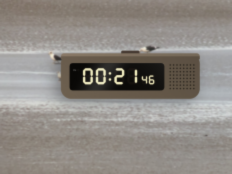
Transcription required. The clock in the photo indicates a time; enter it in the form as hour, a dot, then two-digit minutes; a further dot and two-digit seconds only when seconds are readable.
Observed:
0.21.46
